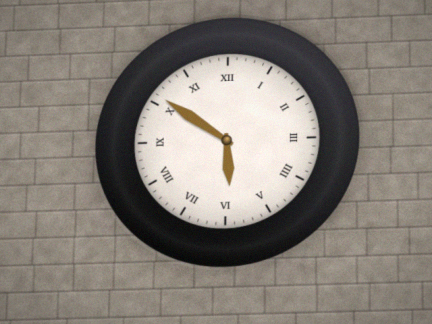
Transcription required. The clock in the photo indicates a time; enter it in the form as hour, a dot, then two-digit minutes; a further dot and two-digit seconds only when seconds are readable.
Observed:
5.51
